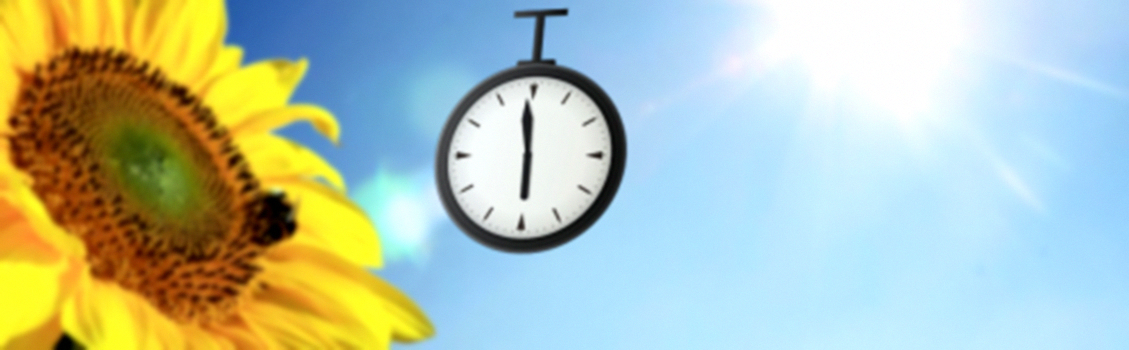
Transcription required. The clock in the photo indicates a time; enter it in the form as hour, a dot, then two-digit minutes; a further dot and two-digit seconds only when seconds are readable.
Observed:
5.59
